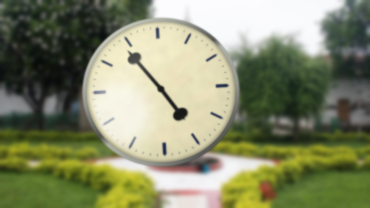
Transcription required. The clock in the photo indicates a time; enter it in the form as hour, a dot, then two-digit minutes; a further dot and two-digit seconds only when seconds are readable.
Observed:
4.54
